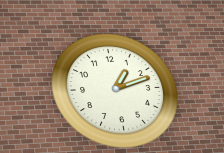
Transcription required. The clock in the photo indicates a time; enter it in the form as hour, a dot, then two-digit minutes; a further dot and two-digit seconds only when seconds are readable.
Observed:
1.12
